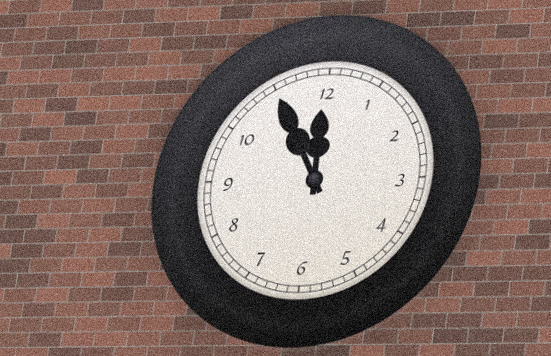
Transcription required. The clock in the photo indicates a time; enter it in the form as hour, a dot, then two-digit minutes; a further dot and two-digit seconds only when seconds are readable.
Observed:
11.55
